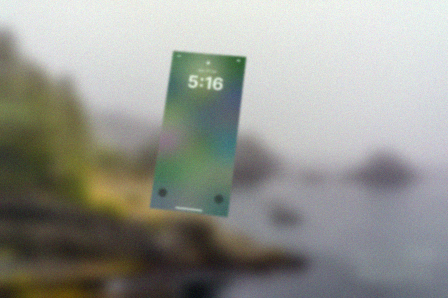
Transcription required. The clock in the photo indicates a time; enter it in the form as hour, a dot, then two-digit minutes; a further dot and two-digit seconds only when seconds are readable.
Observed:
5.16
